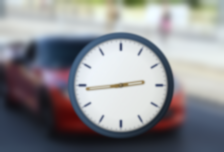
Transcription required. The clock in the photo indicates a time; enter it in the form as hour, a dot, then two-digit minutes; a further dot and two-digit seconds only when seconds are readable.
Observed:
2.44
